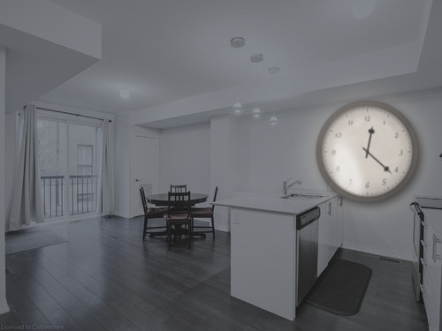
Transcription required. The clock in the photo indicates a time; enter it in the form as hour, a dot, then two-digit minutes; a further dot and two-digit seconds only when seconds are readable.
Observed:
12.22
